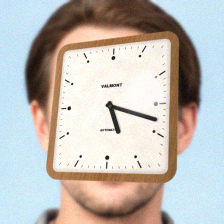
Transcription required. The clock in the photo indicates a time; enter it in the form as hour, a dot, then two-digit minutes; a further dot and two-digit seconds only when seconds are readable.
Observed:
5.18
